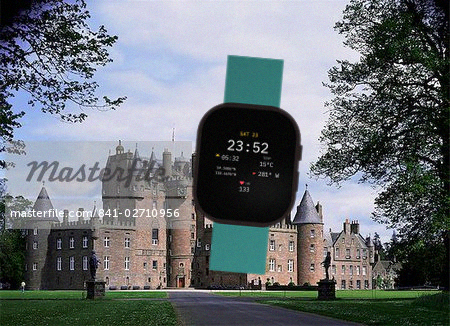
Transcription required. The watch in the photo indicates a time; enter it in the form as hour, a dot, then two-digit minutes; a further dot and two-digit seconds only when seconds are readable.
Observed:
23.52
